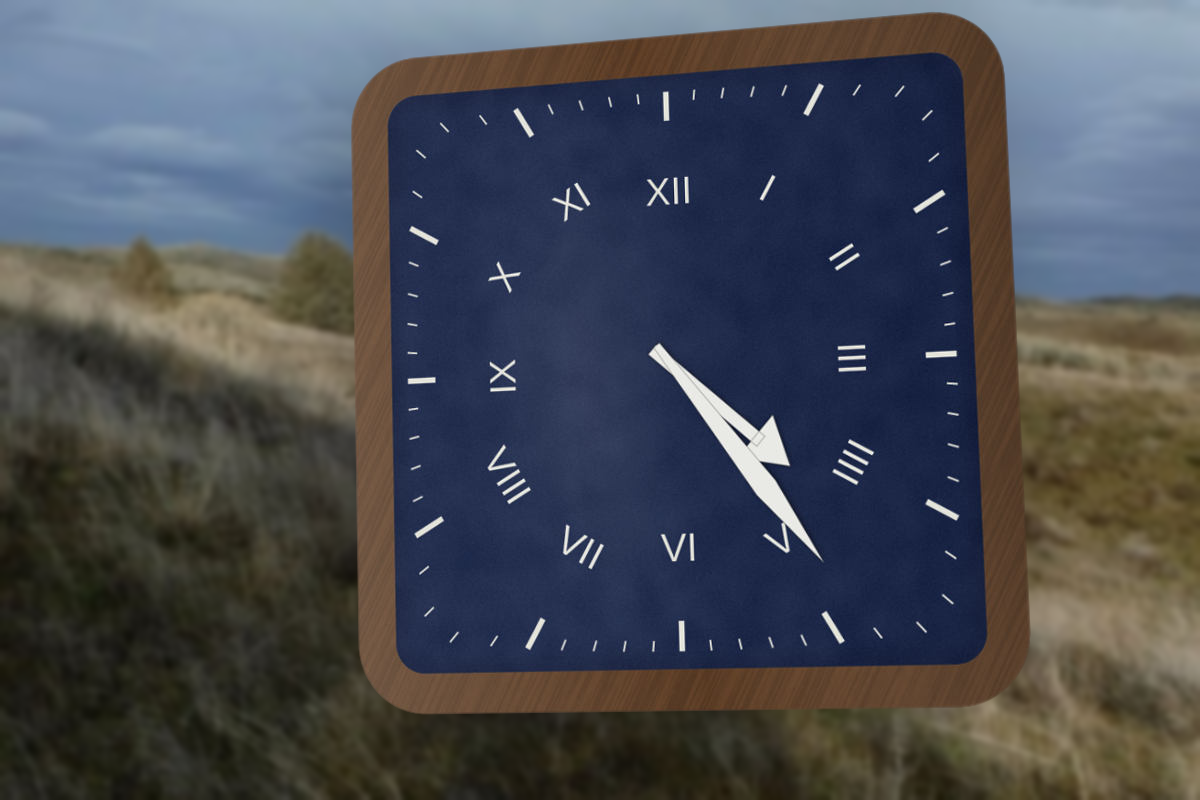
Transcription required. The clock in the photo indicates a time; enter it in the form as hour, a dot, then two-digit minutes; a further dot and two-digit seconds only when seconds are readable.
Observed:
4.24
